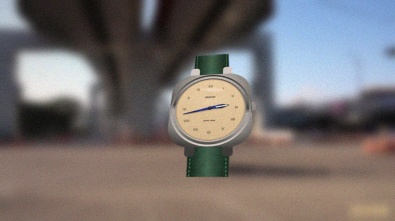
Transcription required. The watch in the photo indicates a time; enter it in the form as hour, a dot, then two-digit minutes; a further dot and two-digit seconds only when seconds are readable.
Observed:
2.43
